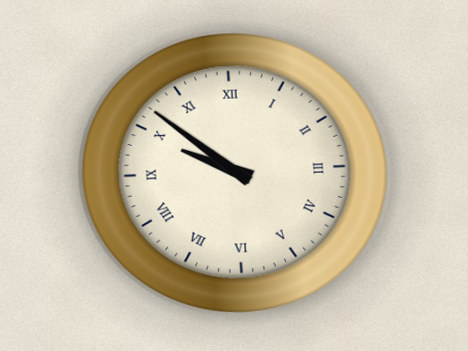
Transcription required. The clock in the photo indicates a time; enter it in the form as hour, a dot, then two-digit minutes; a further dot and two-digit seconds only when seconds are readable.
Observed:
9.52
